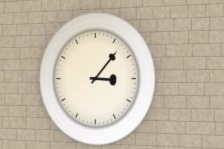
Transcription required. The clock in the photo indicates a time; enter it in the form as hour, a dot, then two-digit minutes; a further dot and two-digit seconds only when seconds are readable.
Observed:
3.07
